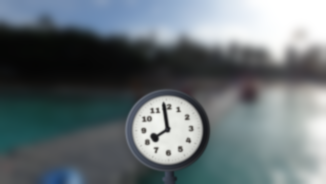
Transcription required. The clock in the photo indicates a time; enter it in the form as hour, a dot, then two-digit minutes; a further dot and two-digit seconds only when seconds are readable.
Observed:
7.59
